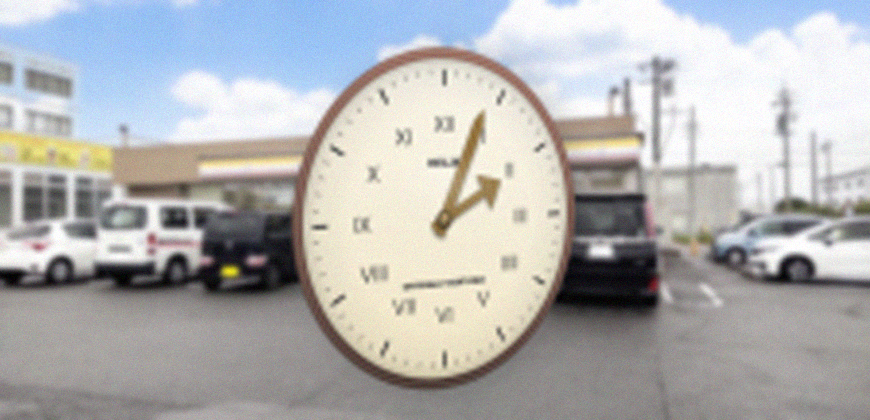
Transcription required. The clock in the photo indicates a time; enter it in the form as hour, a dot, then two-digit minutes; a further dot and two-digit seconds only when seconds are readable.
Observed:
2.04
